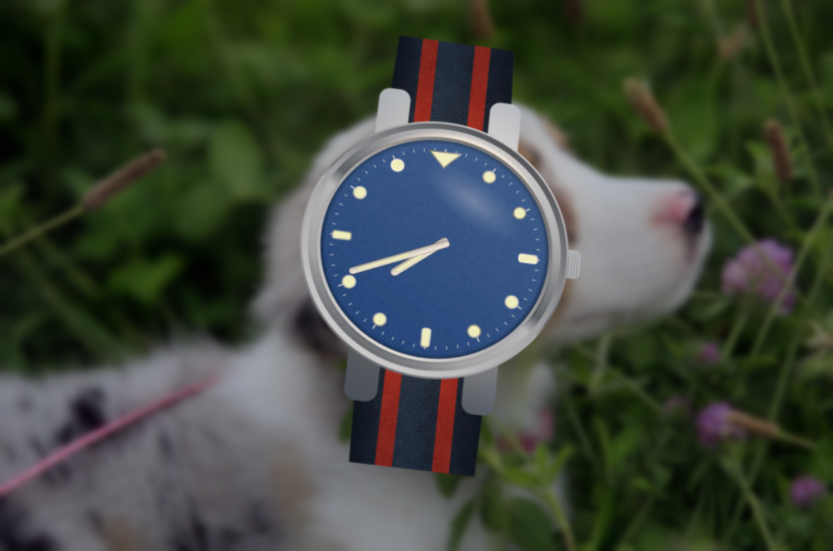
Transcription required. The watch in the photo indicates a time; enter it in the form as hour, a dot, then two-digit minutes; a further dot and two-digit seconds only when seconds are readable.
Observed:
7.41
